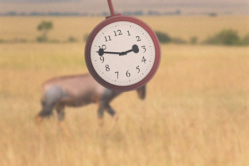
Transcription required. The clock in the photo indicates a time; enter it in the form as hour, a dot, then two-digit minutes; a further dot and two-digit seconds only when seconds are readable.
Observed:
2.48
